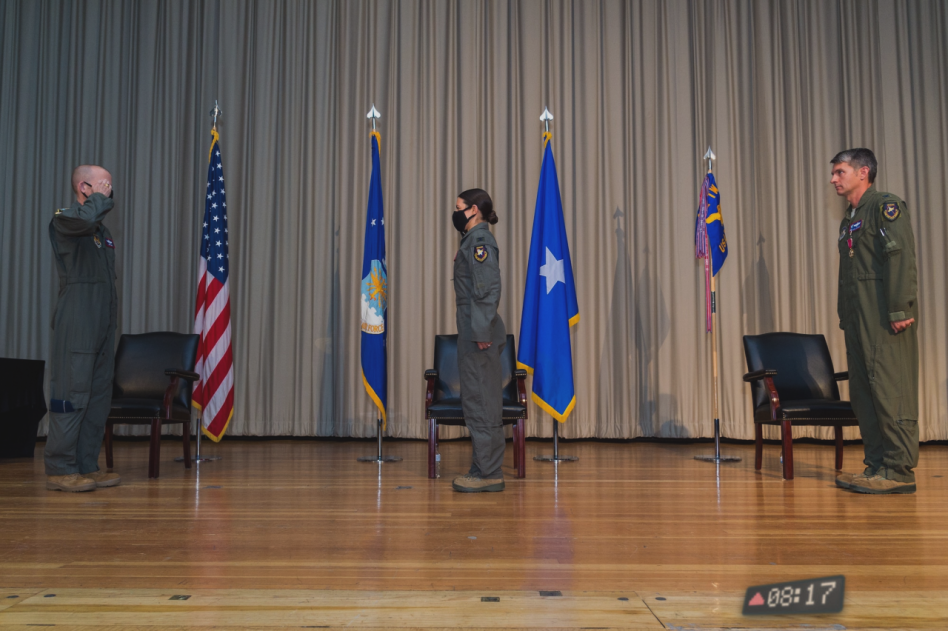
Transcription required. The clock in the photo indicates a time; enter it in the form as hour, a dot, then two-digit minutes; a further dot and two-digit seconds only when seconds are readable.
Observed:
8.17
